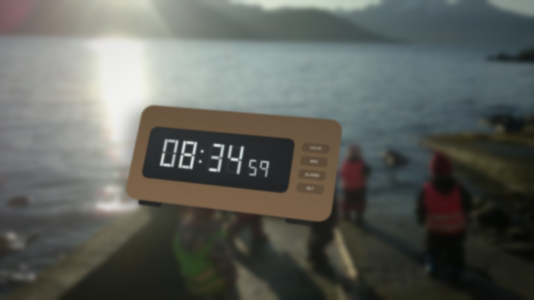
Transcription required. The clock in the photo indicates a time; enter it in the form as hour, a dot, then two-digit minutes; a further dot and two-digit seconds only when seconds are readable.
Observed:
8.34.59
